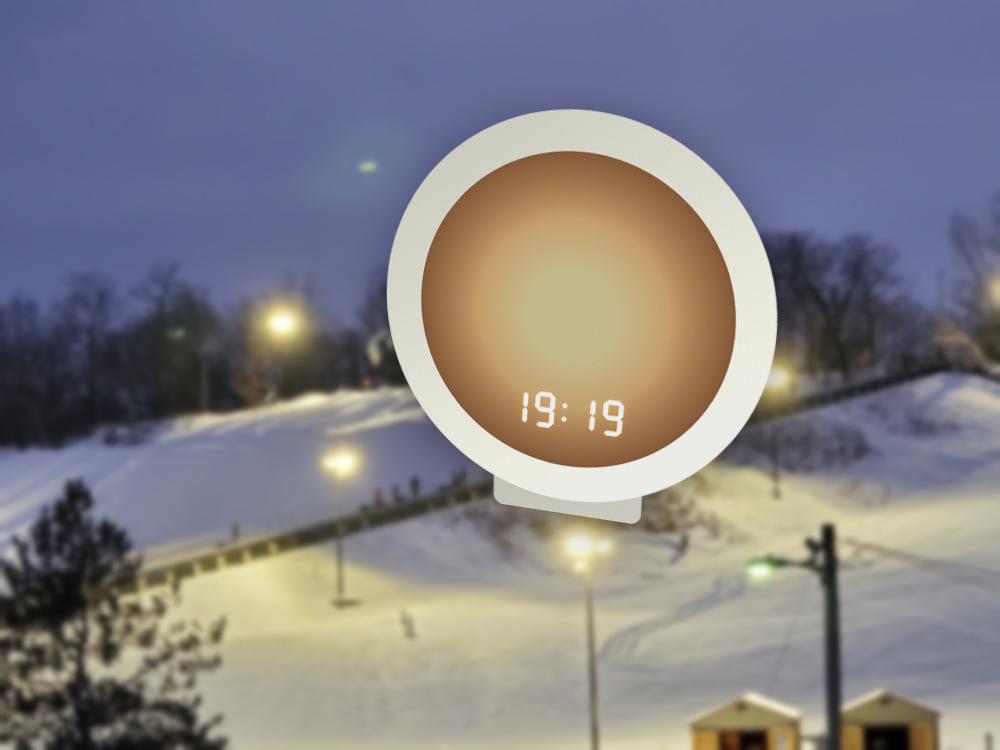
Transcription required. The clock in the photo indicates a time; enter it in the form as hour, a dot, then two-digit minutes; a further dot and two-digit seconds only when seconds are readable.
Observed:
19.19
